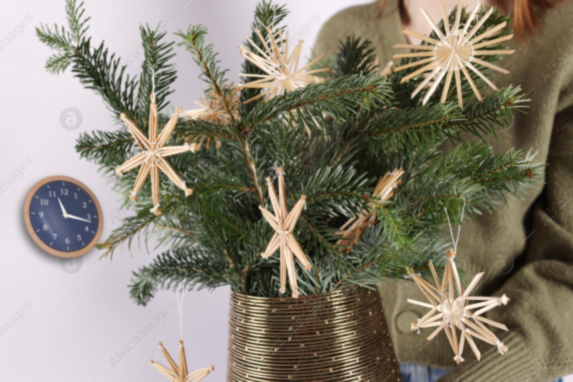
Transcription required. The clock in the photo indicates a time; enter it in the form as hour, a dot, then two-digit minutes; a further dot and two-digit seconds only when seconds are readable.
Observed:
11.17
